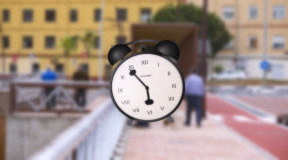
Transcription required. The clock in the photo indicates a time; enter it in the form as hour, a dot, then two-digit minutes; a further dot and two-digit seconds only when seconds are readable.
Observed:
5.54
